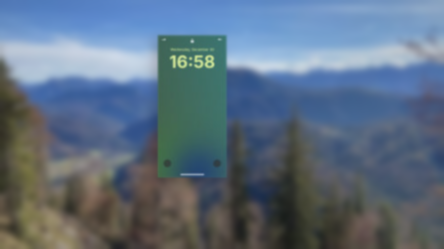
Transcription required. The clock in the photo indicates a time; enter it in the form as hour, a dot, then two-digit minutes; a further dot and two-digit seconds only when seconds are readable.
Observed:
16.58
